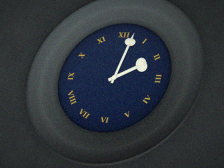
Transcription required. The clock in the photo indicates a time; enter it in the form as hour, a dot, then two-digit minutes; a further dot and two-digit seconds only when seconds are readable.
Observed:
2.02
